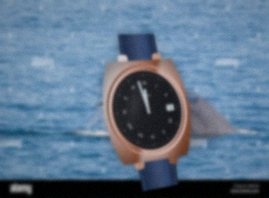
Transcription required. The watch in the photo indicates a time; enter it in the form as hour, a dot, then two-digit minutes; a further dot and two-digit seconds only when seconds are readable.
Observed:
11.58
